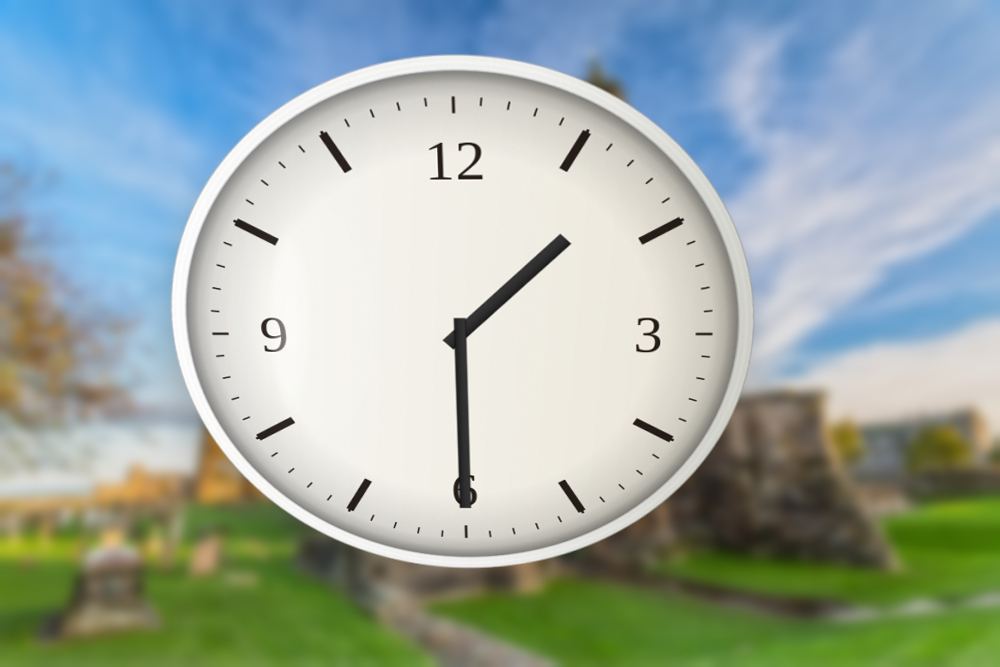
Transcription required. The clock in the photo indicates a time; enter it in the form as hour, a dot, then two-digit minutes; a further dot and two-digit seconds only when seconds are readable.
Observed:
1.30
